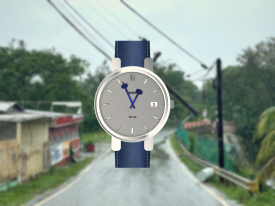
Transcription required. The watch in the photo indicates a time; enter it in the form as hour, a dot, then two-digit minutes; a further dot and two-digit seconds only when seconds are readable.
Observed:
12.56
